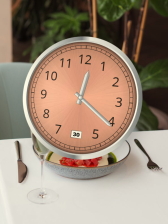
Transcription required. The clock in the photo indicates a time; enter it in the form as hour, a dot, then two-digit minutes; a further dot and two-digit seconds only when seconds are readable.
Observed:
12.21
